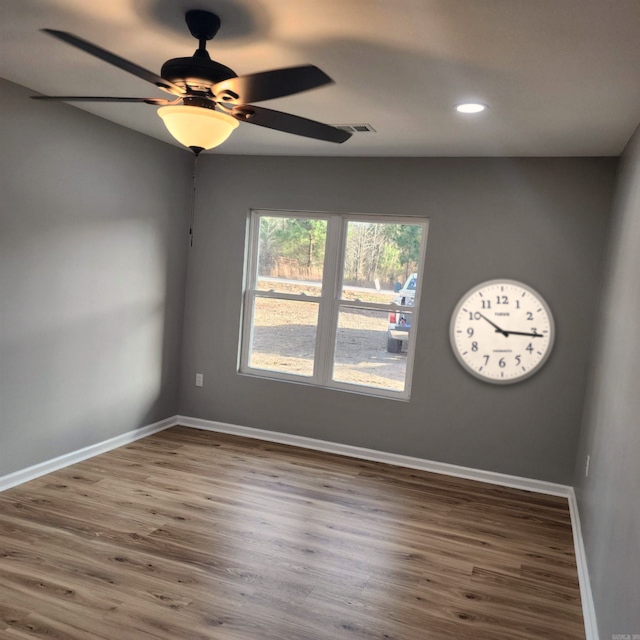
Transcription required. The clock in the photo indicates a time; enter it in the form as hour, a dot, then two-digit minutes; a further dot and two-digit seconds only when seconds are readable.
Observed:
10.16
